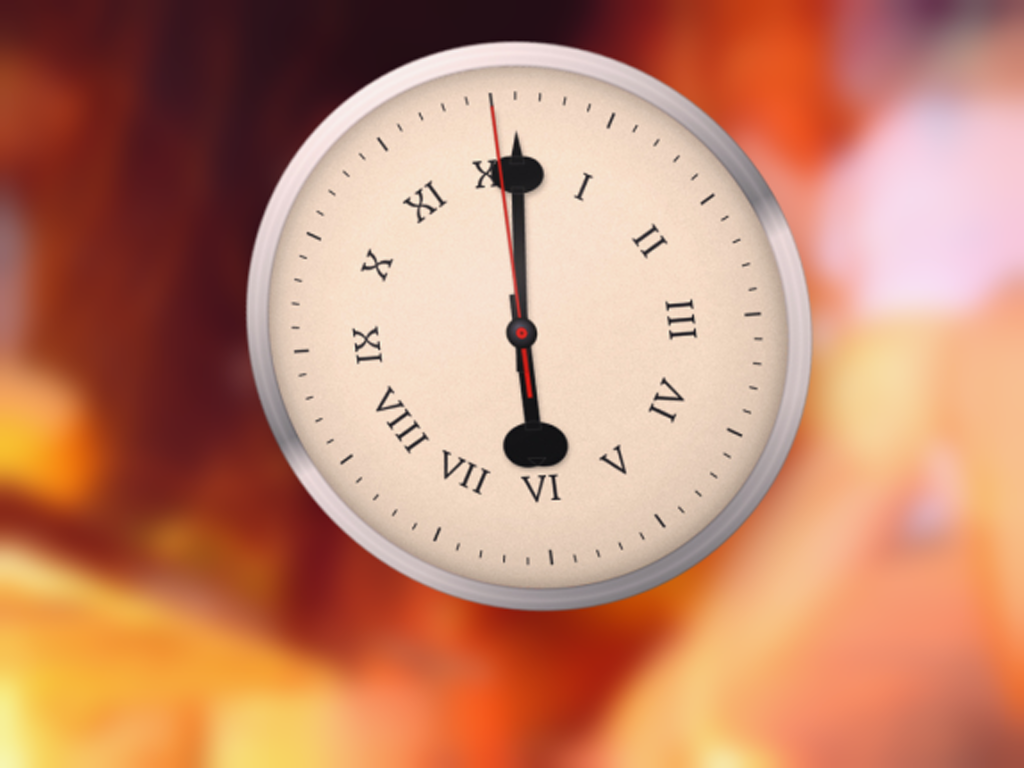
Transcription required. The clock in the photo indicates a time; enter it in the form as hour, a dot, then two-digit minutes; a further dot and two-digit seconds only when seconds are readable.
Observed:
6.01.00
